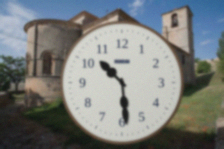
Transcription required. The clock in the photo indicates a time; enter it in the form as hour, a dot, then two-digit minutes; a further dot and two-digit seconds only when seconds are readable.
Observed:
10.29
